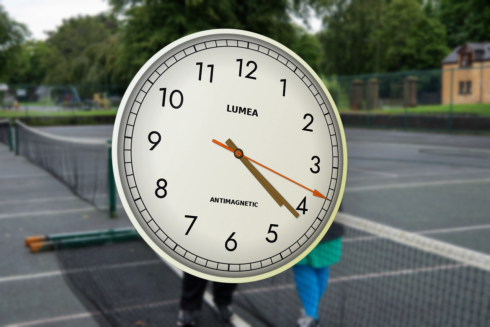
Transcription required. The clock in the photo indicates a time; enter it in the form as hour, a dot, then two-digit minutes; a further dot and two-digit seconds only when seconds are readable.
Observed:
4.21.18
